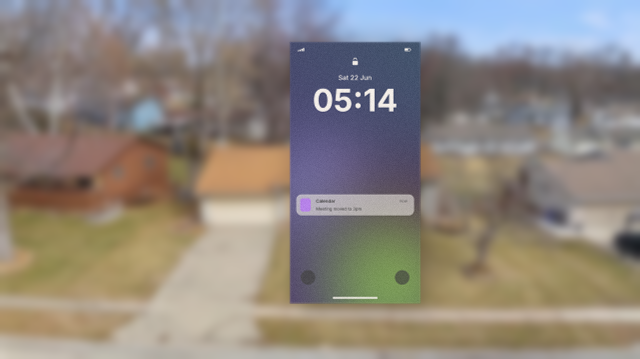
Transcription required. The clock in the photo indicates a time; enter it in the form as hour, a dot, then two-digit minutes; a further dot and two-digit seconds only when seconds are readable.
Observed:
5.14
